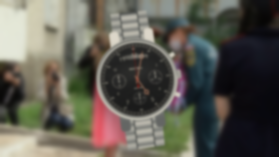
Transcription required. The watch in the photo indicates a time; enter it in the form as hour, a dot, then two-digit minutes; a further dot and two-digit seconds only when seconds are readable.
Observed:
5.03
